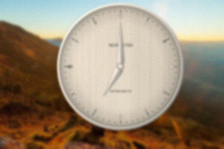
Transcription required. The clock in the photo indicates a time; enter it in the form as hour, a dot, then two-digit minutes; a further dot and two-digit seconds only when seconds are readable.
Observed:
7.00
